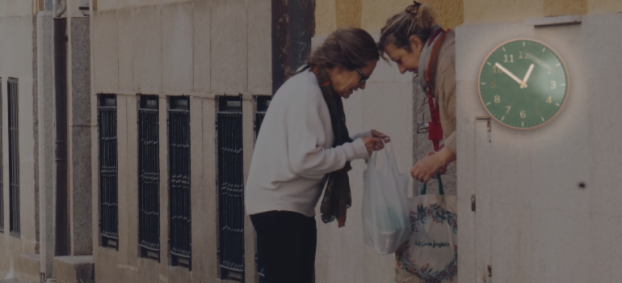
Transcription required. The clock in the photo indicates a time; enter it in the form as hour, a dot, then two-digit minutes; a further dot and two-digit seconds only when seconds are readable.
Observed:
12.51
